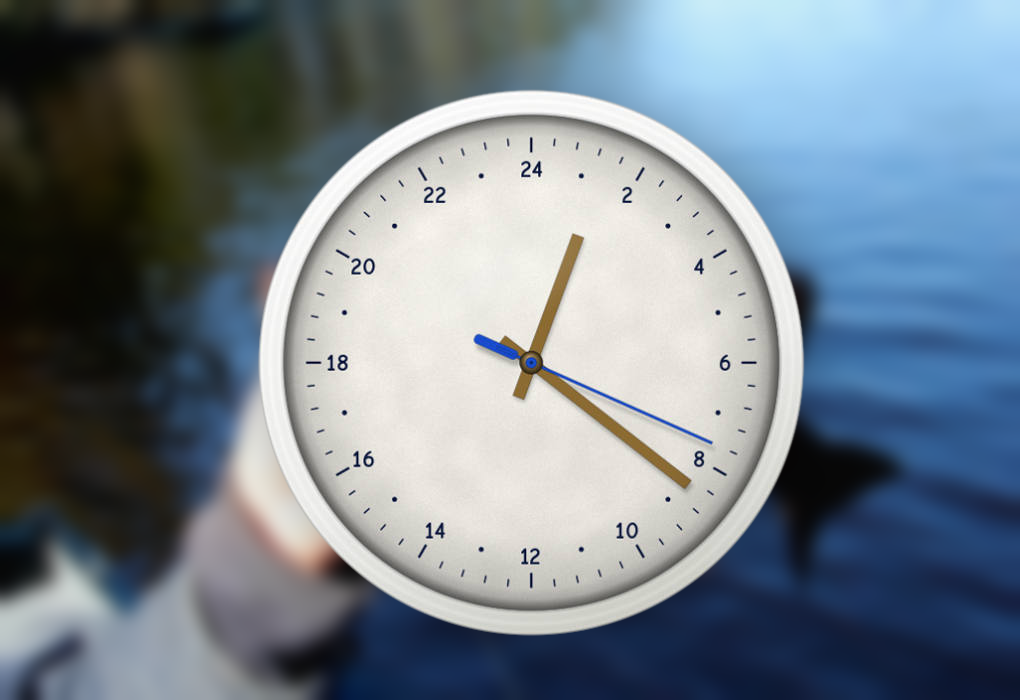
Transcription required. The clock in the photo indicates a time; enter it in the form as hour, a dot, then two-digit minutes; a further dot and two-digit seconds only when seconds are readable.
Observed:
1.21.19
